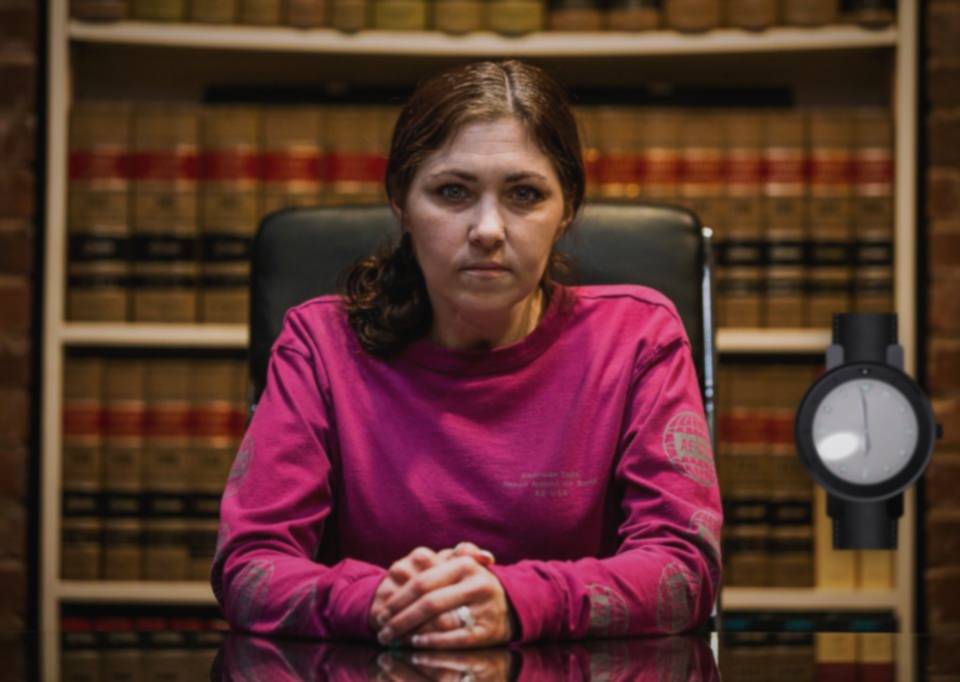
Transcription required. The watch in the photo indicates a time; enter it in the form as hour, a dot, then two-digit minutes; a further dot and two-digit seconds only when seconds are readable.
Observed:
5.59
